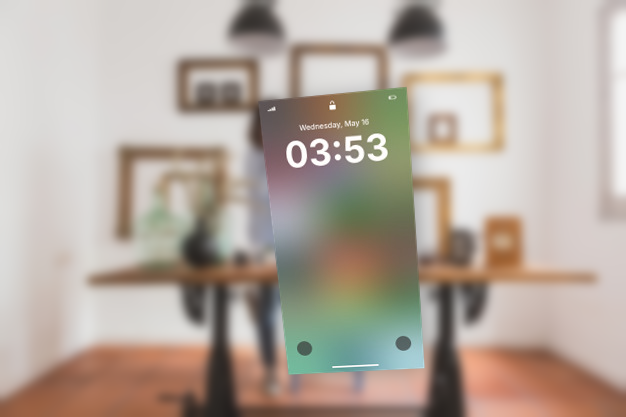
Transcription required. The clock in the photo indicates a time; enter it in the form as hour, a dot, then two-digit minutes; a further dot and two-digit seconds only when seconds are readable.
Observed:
3.53
